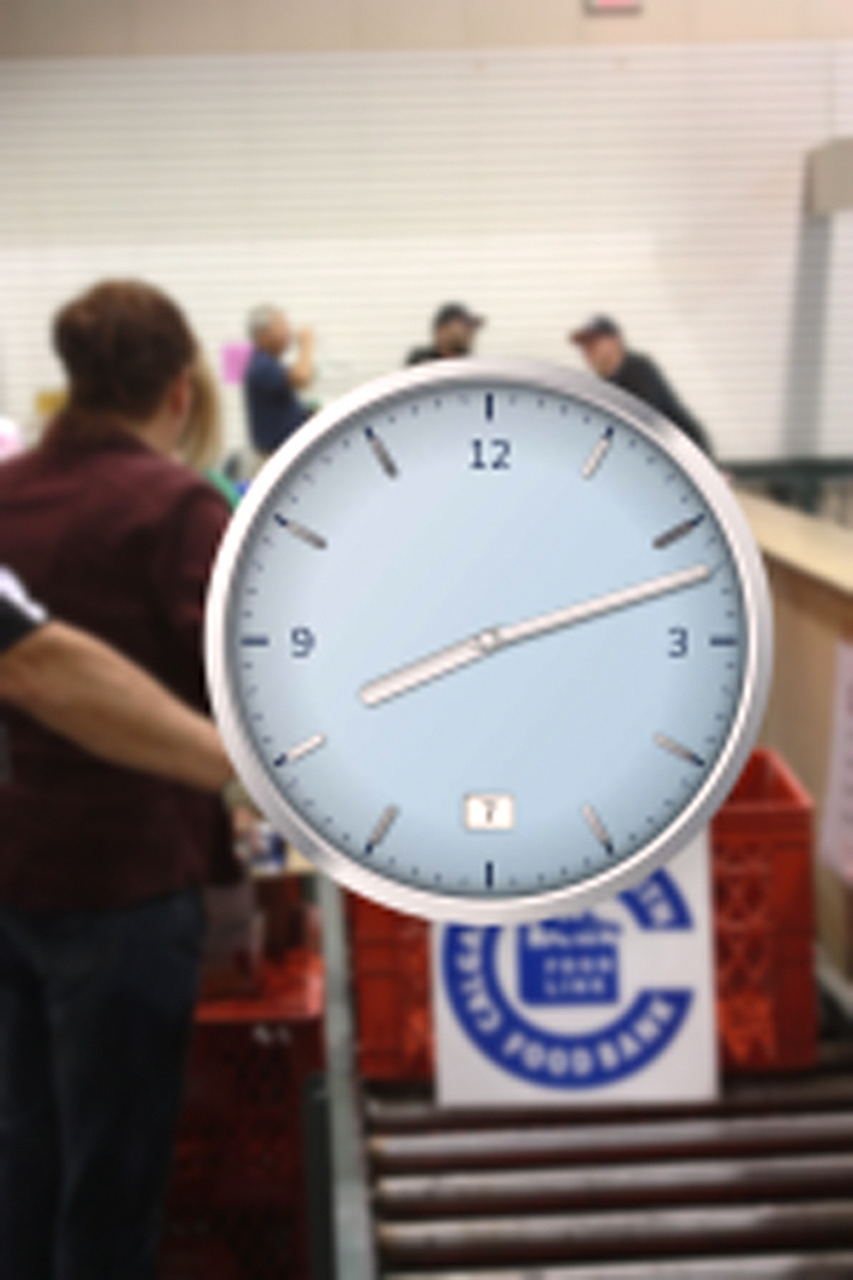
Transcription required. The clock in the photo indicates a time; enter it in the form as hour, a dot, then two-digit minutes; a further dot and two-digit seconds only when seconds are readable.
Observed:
8.12
